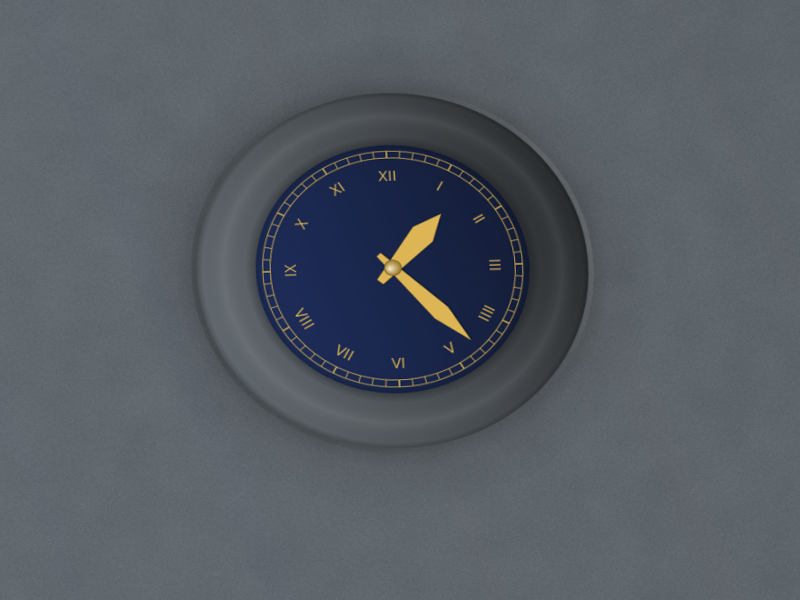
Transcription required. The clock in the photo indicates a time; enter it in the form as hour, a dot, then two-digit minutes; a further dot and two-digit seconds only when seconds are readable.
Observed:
1.23
